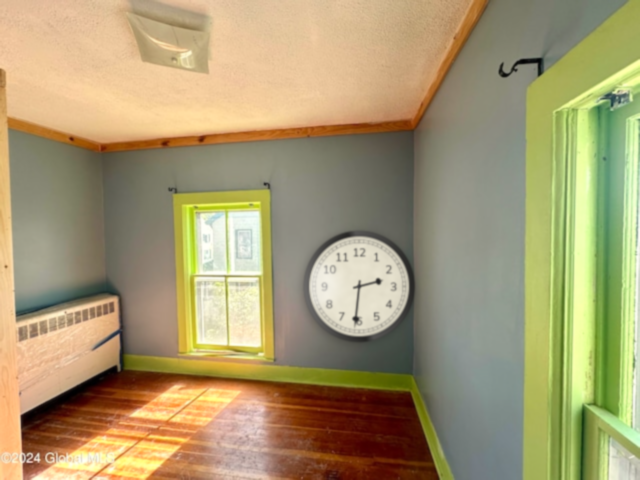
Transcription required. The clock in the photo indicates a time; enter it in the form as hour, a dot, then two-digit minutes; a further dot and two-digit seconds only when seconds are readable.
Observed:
2.31
